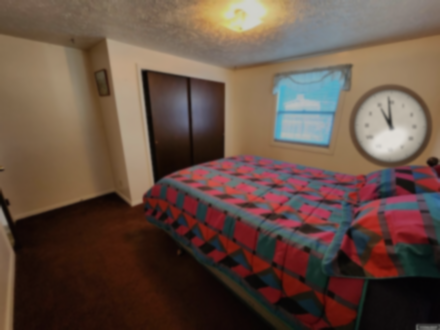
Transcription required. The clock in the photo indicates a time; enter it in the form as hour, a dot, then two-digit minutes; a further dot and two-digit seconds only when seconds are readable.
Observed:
10.59
